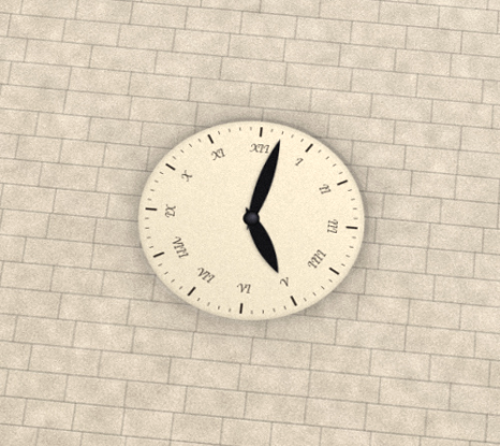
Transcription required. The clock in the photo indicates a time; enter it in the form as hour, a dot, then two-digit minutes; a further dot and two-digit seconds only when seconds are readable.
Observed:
5.02
